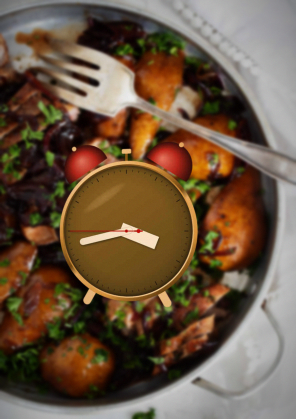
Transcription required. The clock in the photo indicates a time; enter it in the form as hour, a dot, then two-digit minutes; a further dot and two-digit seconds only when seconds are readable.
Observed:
3.42.45
